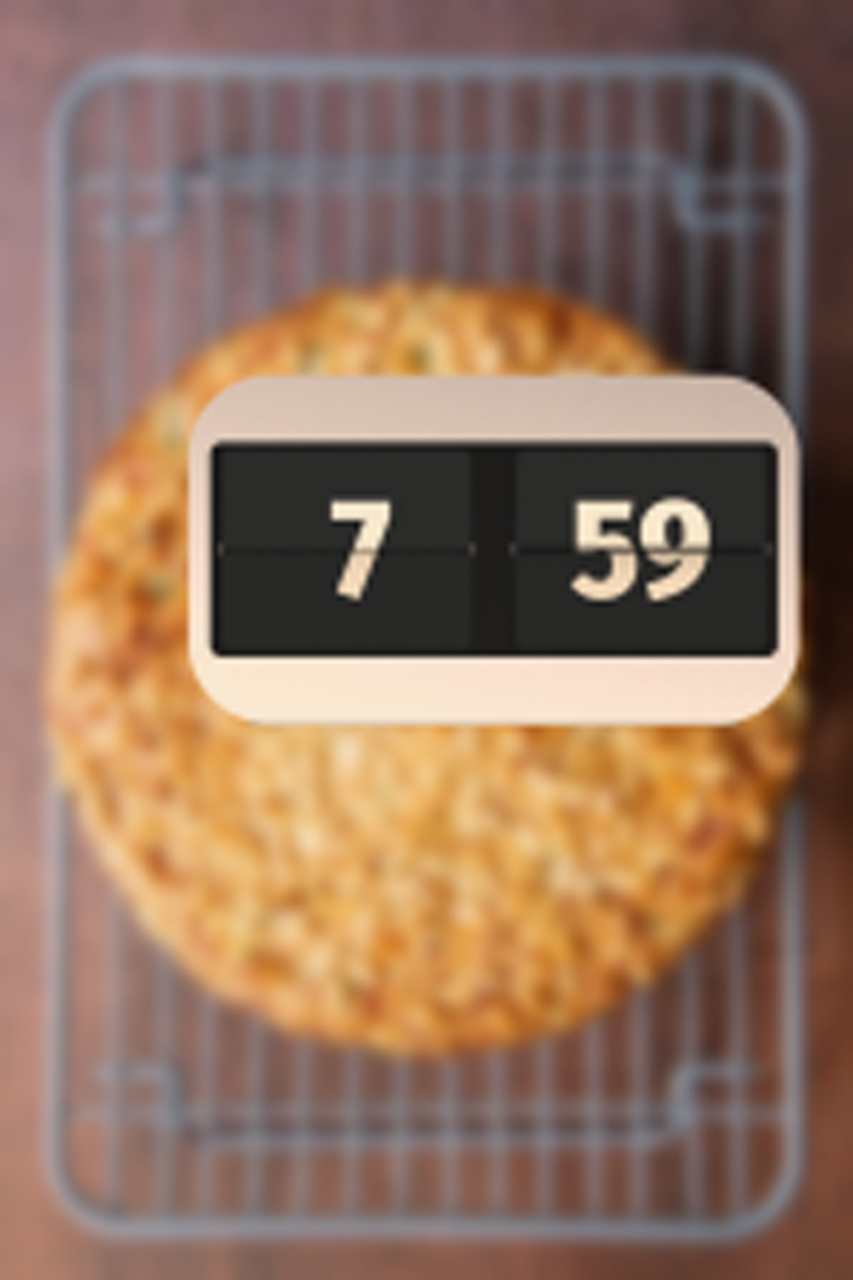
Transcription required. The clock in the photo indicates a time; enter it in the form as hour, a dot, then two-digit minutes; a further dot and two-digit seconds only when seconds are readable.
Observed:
7.59
